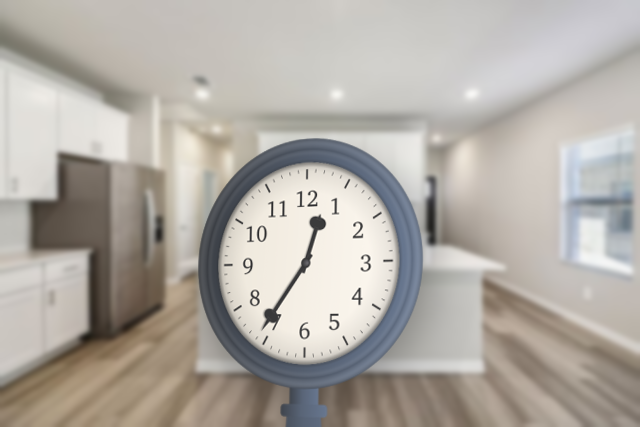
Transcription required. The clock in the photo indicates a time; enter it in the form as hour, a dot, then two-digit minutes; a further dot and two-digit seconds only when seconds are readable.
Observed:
12.36
